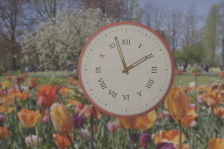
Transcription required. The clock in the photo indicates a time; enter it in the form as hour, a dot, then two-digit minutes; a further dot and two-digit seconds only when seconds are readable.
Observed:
1.57
